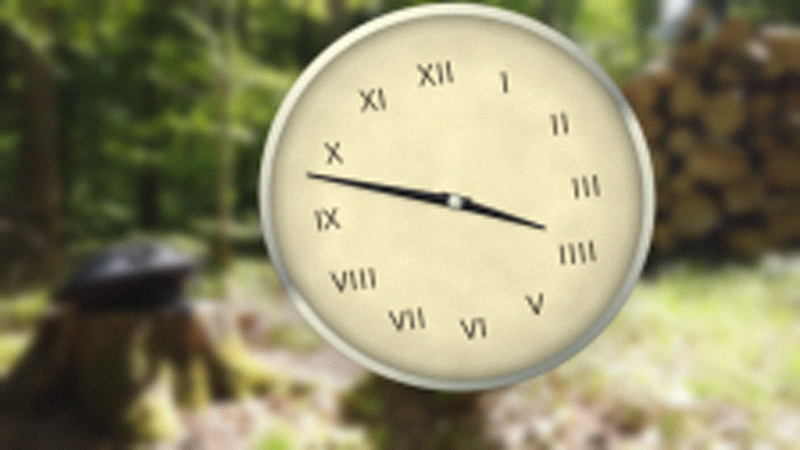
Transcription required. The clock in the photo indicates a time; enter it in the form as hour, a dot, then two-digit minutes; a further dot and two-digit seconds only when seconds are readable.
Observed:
3.48
